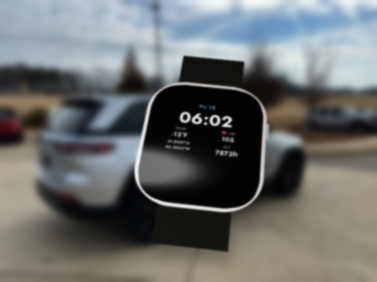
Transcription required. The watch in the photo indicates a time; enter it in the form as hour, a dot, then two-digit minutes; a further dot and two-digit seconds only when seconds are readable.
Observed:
6.02
